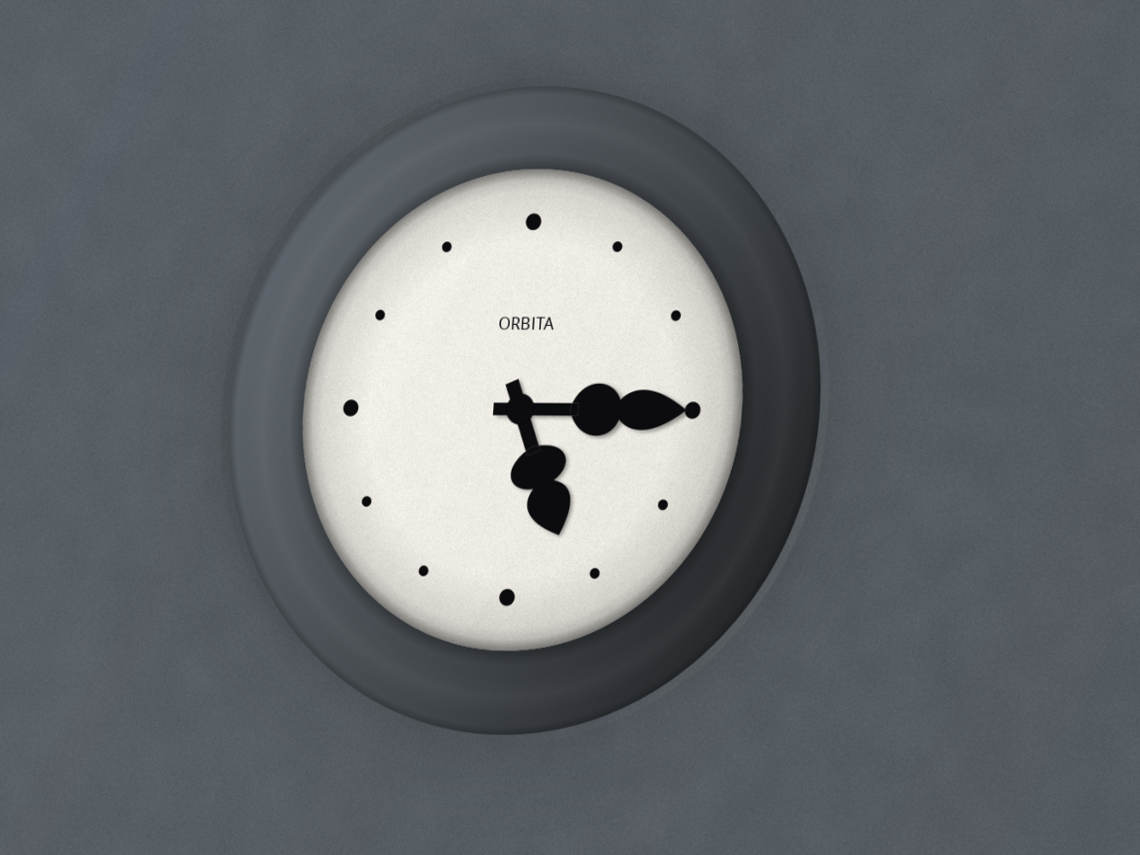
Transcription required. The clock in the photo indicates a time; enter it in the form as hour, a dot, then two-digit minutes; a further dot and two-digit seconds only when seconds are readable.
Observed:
5.15
